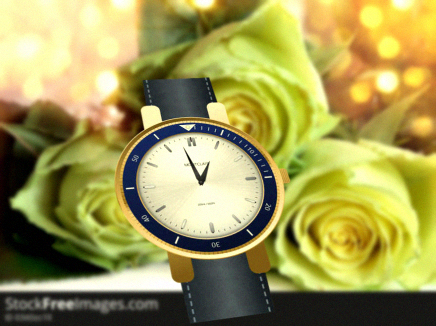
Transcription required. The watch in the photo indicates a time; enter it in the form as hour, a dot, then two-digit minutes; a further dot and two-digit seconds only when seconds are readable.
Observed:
12.58
